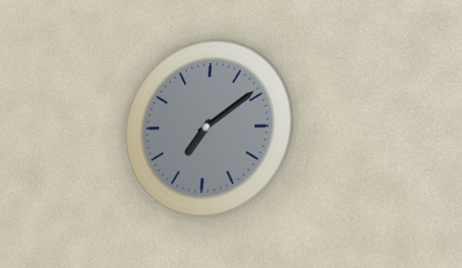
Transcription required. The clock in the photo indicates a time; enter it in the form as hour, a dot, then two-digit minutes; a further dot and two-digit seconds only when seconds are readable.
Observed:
7.09
